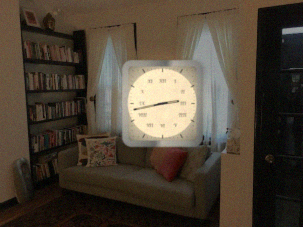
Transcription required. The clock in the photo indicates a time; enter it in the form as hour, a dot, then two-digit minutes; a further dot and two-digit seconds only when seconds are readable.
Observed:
2.43
